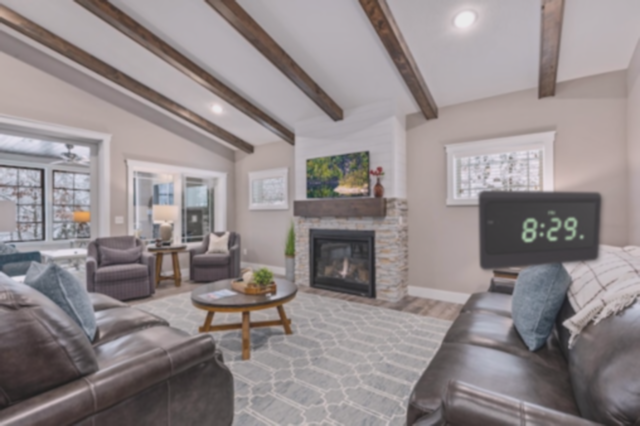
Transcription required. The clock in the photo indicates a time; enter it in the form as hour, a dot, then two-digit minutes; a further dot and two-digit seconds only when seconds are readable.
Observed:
8.29
